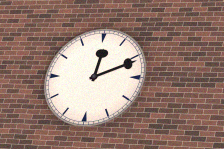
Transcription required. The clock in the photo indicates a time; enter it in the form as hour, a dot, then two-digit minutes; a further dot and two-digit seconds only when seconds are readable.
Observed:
12.11
